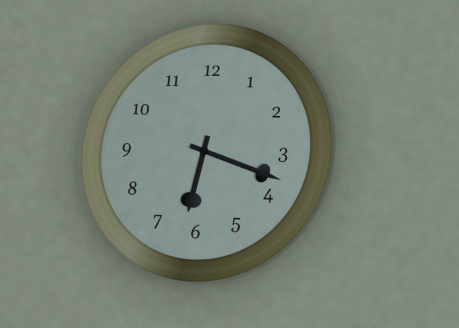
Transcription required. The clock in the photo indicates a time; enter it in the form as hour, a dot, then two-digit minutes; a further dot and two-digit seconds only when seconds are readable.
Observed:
6.18
